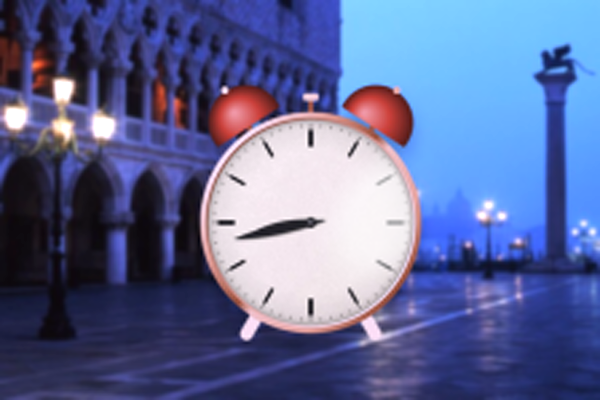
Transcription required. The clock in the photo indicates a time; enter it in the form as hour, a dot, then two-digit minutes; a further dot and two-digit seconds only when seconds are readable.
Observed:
8.43
